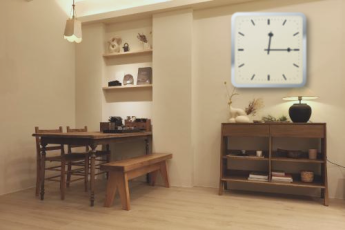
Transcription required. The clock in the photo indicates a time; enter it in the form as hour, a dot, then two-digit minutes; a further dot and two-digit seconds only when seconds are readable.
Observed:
12.15
